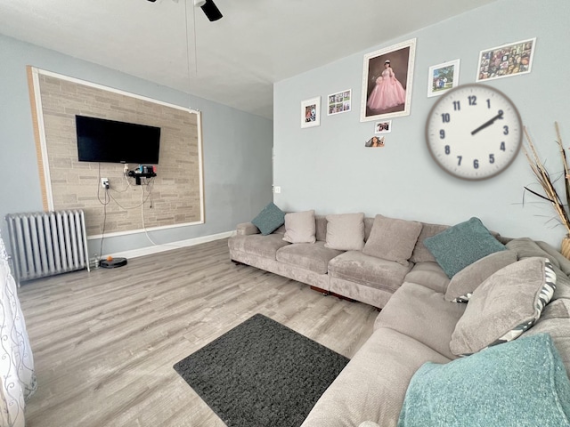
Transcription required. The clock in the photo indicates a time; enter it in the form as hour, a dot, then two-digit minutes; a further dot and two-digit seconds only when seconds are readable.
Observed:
2.10
